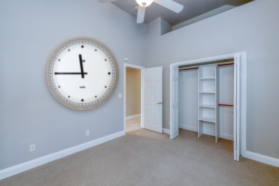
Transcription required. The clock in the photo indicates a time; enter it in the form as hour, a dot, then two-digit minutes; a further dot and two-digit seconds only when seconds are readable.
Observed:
11.45
